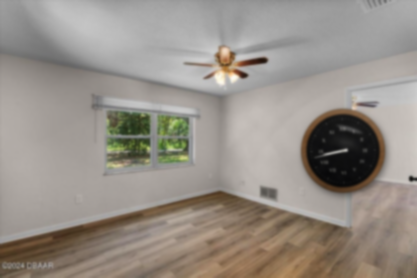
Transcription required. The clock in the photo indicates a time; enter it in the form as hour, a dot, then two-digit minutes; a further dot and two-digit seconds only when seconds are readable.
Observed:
8.43
